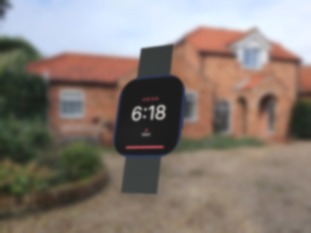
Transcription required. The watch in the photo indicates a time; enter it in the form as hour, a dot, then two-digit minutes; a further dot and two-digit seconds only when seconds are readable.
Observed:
6.18
